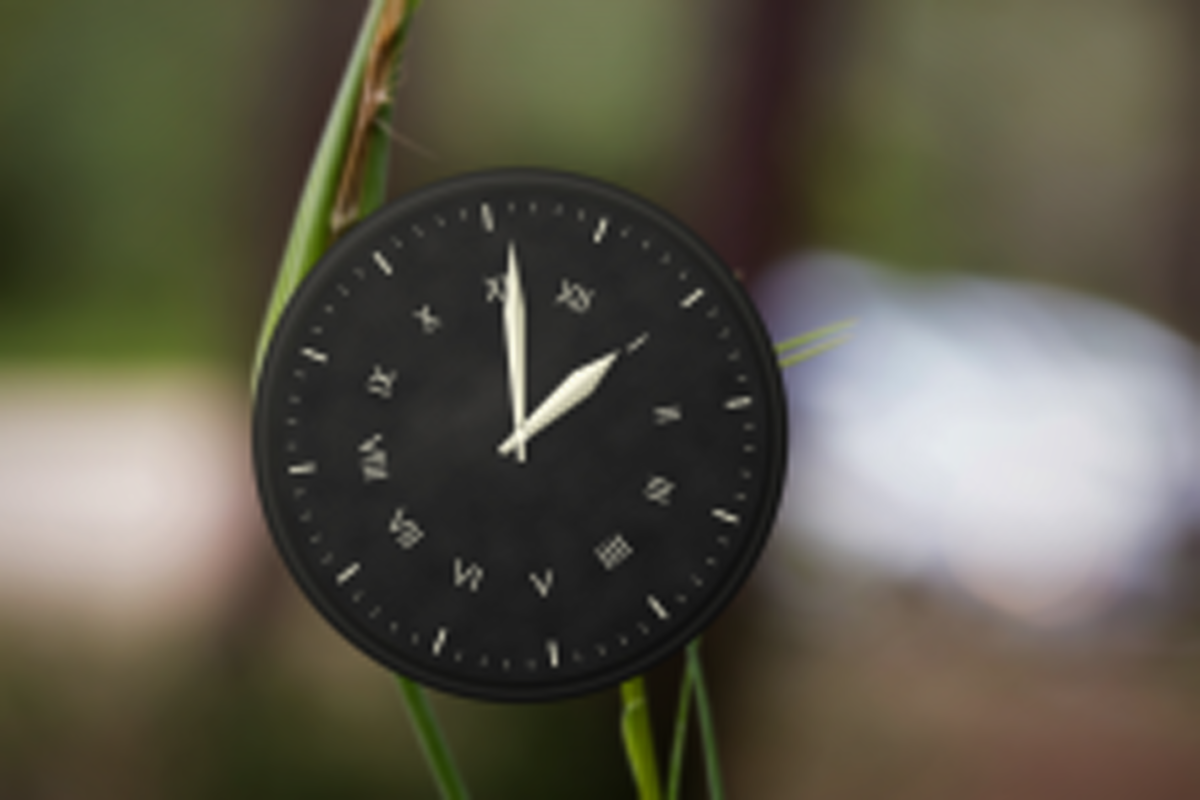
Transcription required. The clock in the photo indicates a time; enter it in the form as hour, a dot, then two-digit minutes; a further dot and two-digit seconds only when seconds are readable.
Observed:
12.56
